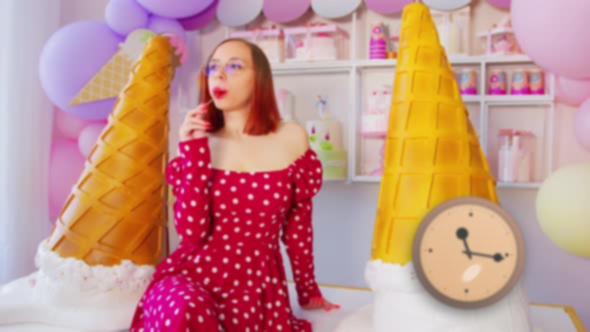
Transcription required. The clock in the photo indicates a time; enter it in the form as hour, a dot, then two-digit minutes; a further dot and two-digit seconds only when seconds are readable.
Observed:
11.16
